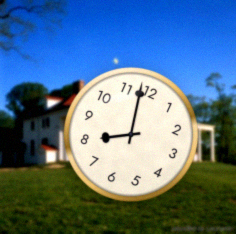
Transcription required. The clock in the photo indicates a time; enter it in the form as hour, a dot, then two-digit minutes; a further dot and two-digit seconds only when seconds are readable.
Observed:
7.58
